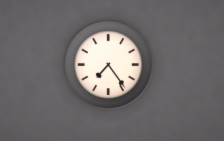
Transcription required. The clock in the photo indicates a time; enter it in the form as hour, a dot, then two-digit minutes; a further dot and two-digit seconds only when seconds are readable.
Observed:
7.24
